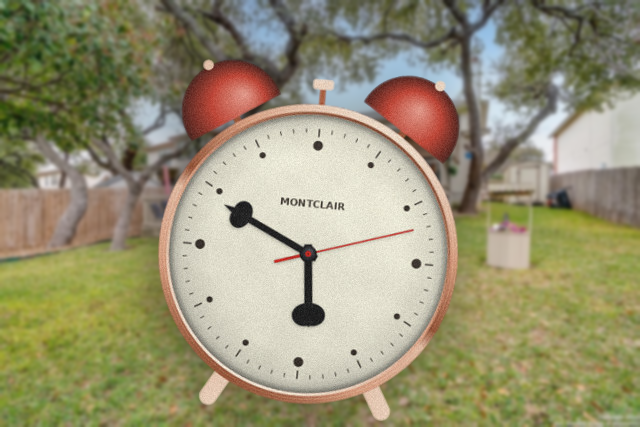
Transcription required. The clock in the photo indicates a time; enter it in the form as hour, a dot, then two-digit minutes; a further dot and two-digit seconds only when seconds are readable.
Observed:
5.49.12
